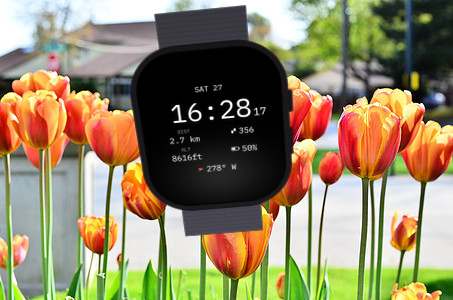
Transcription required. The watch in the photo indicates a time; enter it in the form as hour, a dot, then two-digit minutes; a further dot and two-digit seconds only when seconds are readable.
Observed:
16.28.17
